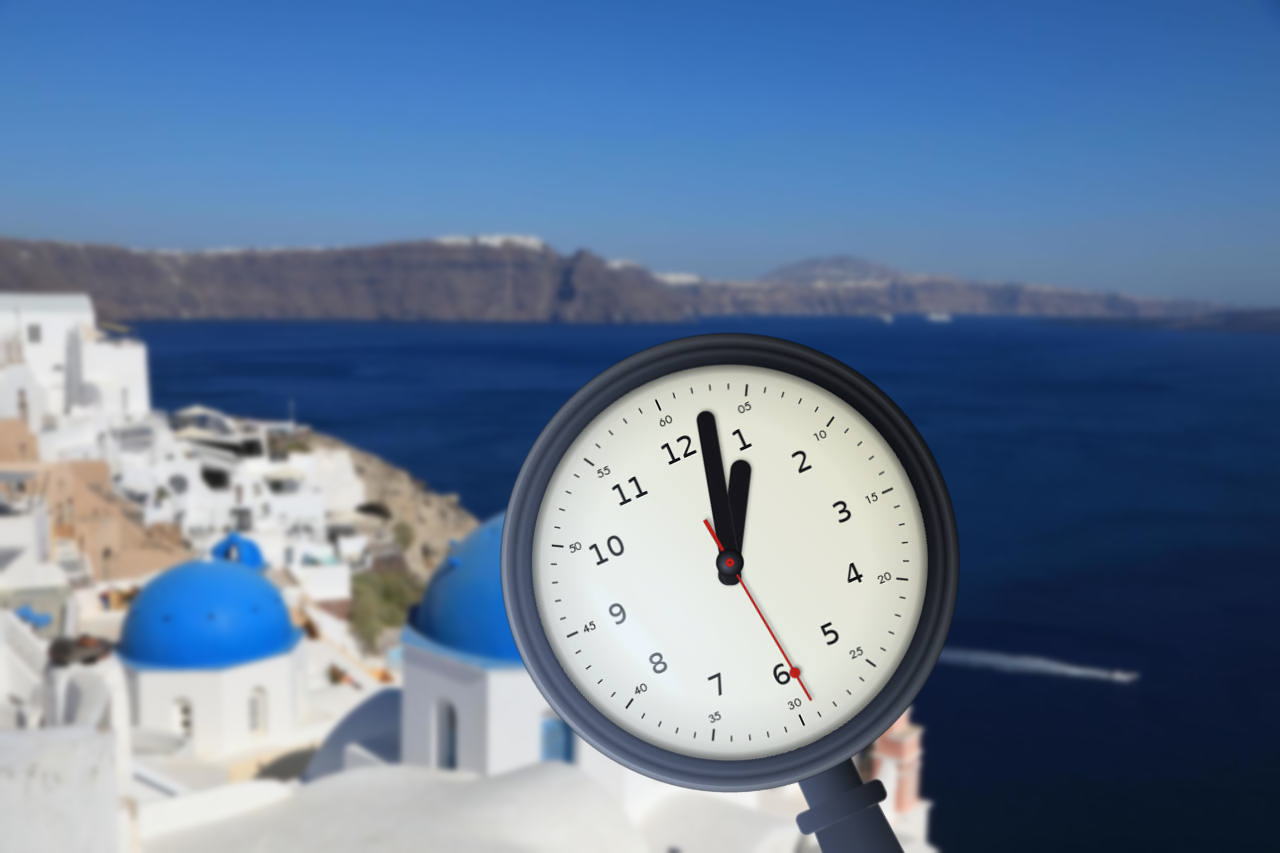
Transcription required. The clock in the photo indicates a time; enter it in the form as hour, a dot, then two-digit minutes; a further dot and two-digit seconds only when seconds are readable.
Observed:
1.02.29
